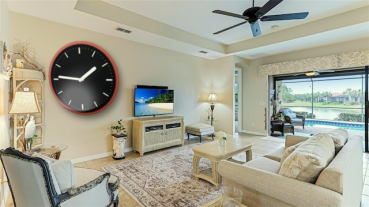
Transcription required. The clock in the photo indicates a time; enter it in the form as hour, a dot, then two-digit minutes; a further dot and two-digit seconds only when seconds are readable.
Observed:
1.46
